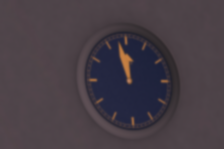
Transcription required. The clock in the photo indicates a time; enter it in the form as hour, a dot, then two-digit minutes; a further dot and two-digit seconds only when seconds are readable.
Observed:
11.58
